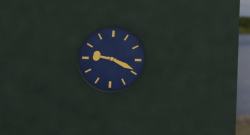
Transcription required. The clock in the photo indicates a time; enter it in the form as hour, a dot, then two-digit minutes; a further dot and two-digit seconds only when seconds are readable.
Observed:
9.19
